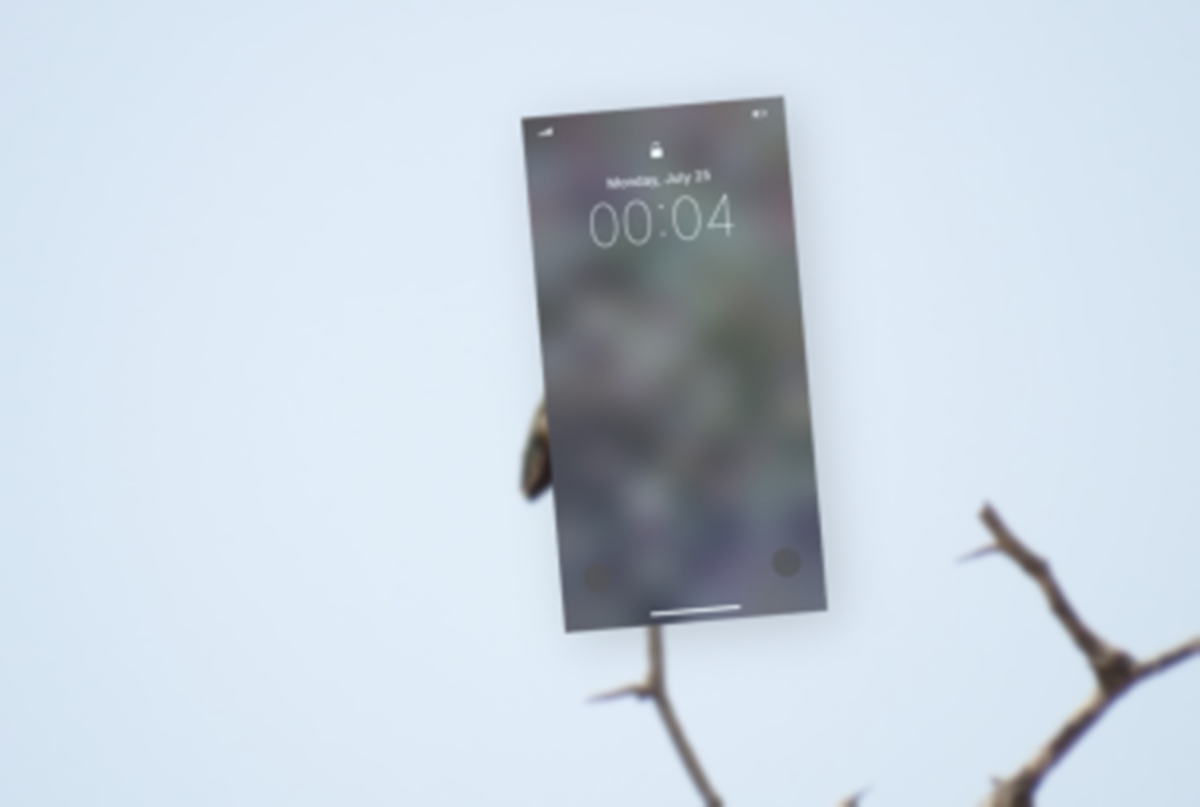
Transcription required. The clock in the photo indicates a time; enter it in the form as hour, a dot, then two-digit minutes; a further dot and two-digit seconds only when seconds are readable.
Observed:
0.04
